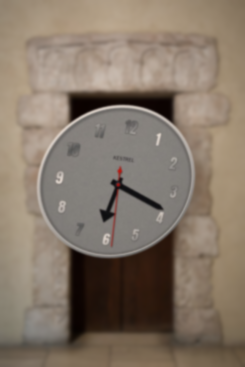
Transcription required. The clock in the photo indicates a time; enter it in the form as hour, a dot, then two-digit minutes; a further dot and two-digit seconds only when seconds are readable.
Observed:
6.18.29
